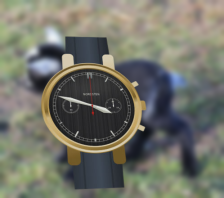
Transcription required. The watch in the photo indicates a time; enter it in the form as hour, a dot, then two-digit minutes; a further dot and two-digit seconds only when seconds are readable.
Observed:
3.48
